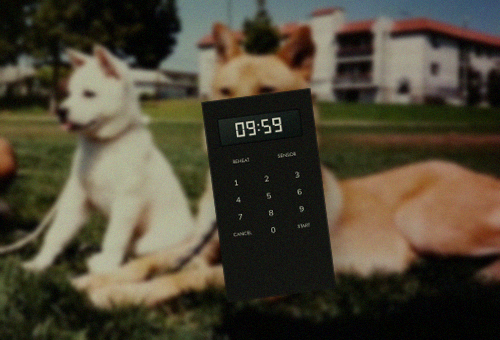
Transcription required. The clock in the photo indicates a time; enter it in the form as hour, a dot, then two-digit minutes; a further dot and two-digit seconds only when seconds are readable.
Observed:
9.59
